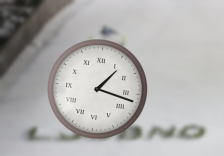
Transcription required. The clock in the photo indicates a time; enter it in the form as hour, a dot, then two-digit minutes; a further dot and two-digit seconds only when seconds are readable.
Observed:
1.17
